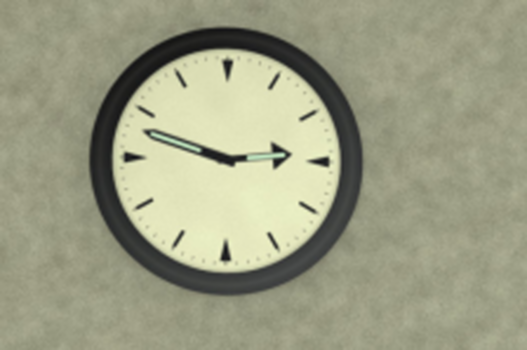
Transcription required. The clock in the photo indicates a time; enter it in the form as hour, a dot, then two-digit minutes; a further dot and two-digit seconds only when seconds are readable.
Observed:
2.48
